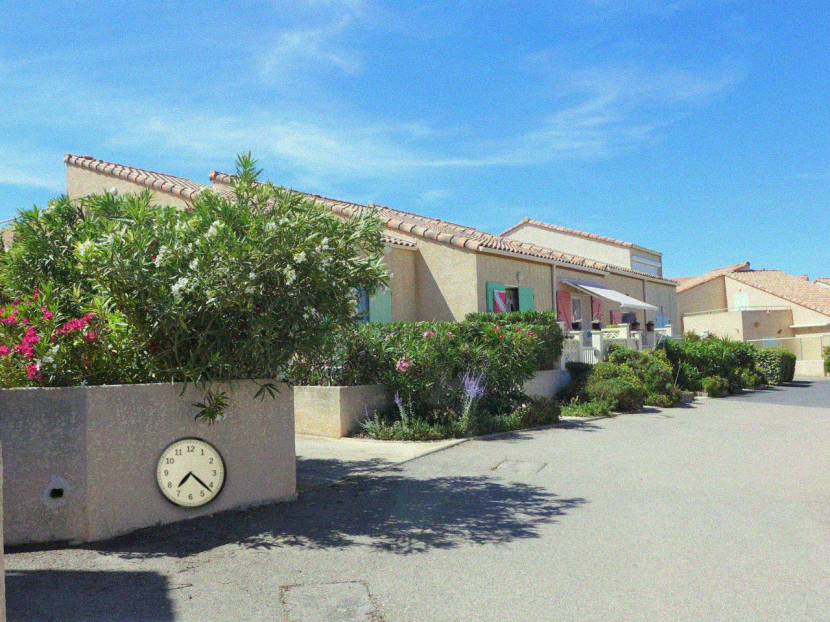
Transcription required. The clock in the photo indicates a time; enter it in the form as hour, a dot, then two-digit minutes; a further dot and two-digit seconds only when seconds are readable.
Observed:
7.22
